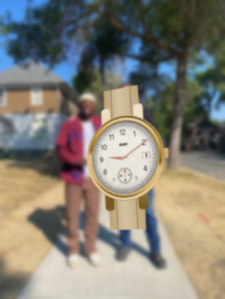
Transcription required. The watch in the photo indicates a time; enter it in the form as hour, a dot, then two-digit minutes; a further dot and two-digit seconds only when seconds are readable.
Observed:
9.10
